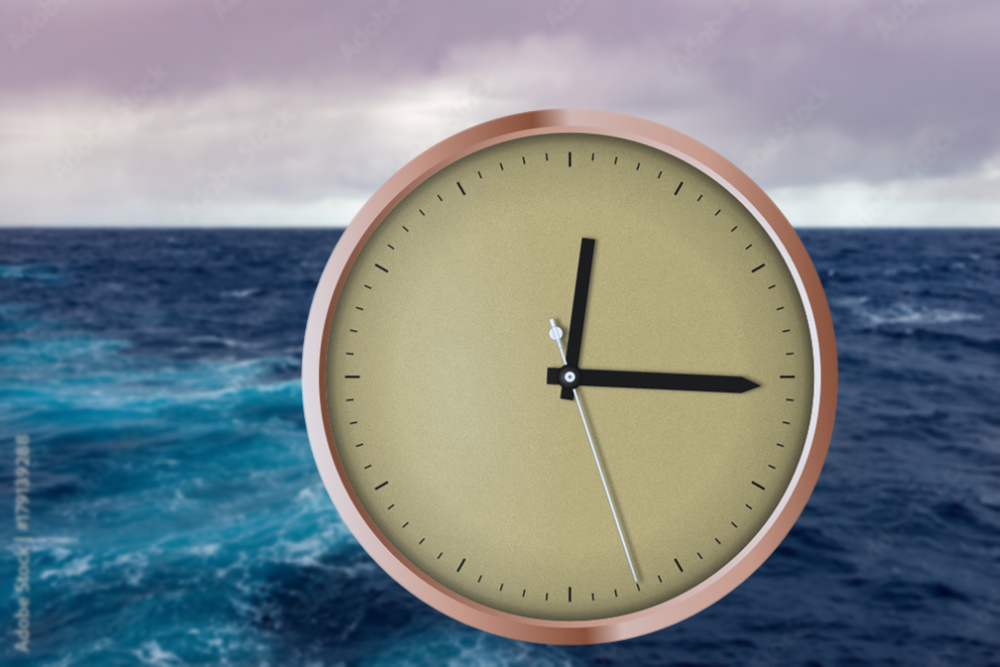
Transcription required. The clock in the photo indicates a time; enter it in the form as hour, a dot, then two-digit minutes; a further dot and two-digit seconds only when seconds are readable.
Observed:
12.15.27
